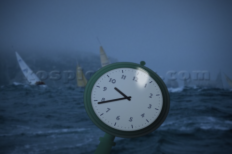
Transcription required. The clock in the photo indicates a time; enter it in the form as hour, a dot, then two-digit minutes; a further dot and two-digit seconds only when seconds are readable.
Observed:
9.39
